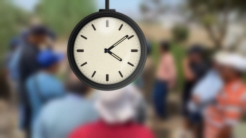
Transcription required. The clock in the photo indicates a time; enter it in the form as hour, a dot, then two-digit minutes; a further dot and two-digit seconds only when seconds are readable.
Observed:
4.09
